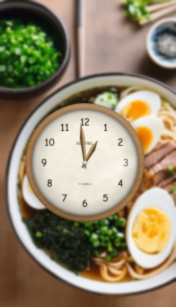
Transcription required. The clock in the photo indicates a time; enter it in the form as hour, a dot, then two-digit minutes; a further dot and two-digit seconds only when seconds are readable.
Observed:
12.59
